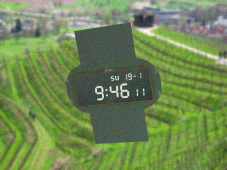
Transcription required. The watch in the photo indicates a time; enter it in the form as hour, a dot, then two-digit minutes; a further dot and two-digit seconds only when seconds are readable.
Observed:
9.46.11
